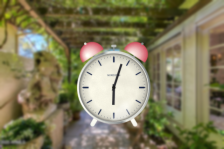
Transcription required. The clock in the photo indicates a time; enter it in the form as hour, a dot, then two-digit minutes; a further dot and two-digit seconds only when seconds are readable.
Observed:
6.03
